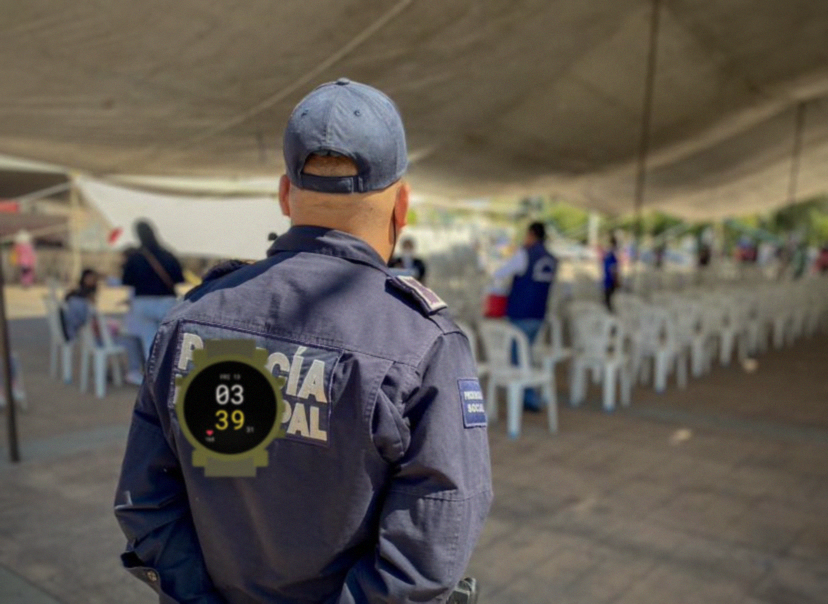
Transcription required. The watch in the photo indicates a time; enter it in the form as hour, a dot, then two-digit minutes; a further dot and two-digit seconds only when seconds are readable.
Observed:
3.39
